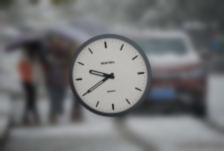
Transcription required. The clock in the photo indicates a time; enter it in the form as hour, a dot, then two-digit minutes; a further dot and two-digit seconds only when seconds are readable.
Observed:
9.40
